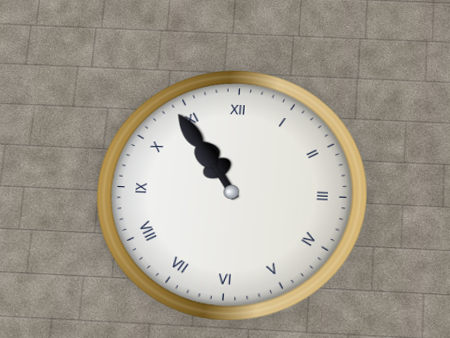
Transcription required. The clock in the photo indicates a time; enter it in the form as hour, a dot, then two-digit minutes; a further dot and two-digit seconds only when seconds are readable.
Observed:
10.54
